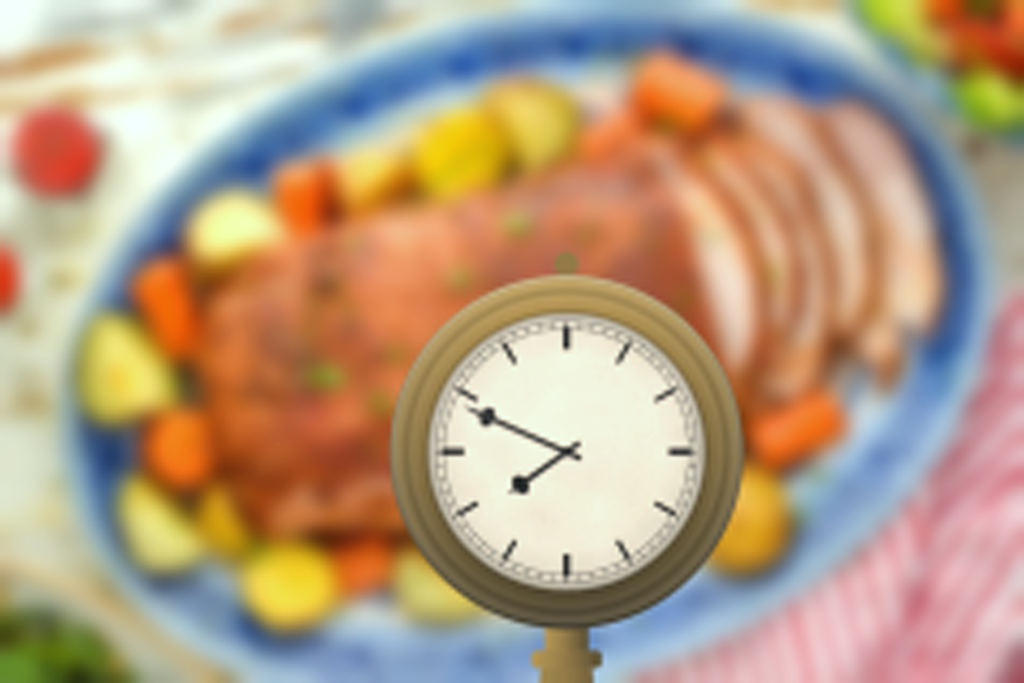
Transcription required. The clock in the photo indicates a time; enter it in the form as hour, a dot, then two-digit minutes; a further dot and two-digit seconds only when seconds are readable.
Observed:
7.49
